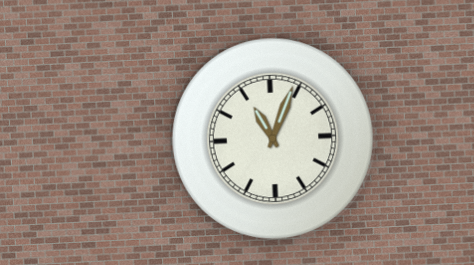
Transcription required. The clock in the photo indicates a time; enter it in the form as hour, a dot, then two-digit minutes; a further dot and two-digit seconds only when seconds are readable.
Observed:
11.04
